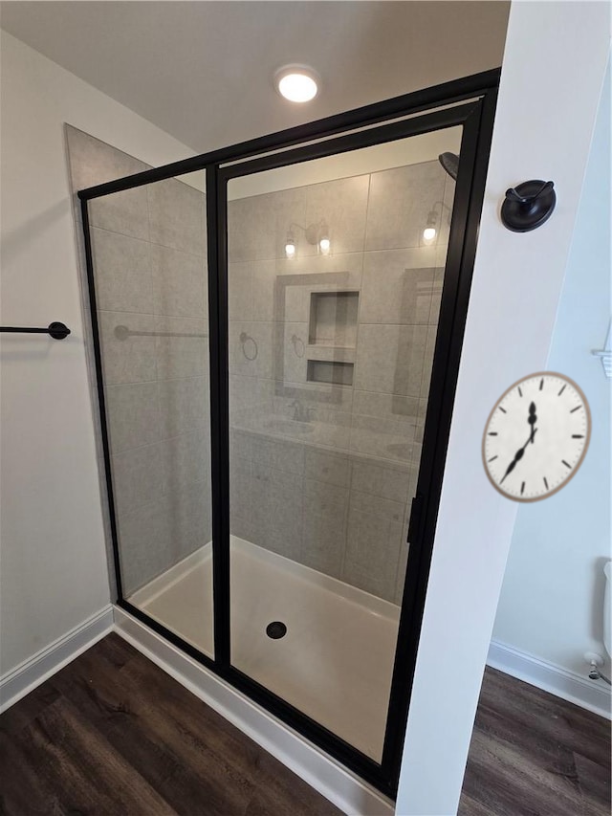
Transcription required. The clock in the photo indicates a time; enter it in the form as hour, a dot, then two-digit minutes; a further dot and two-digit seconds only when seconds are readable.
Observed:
11.35
